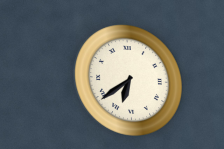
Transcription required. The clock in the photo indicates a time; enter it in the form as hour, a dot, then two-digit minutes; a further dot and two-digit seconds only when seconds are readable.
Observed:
6.39
